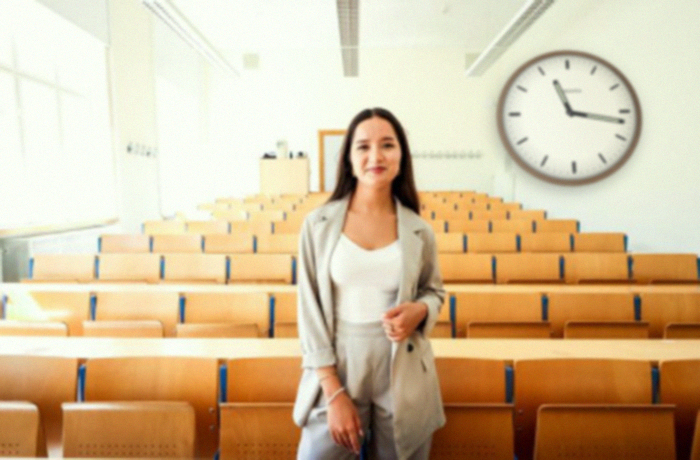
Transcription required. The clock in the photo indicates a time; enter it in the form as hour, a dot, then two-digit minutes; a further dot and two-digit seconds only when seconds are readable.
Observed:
11.17
